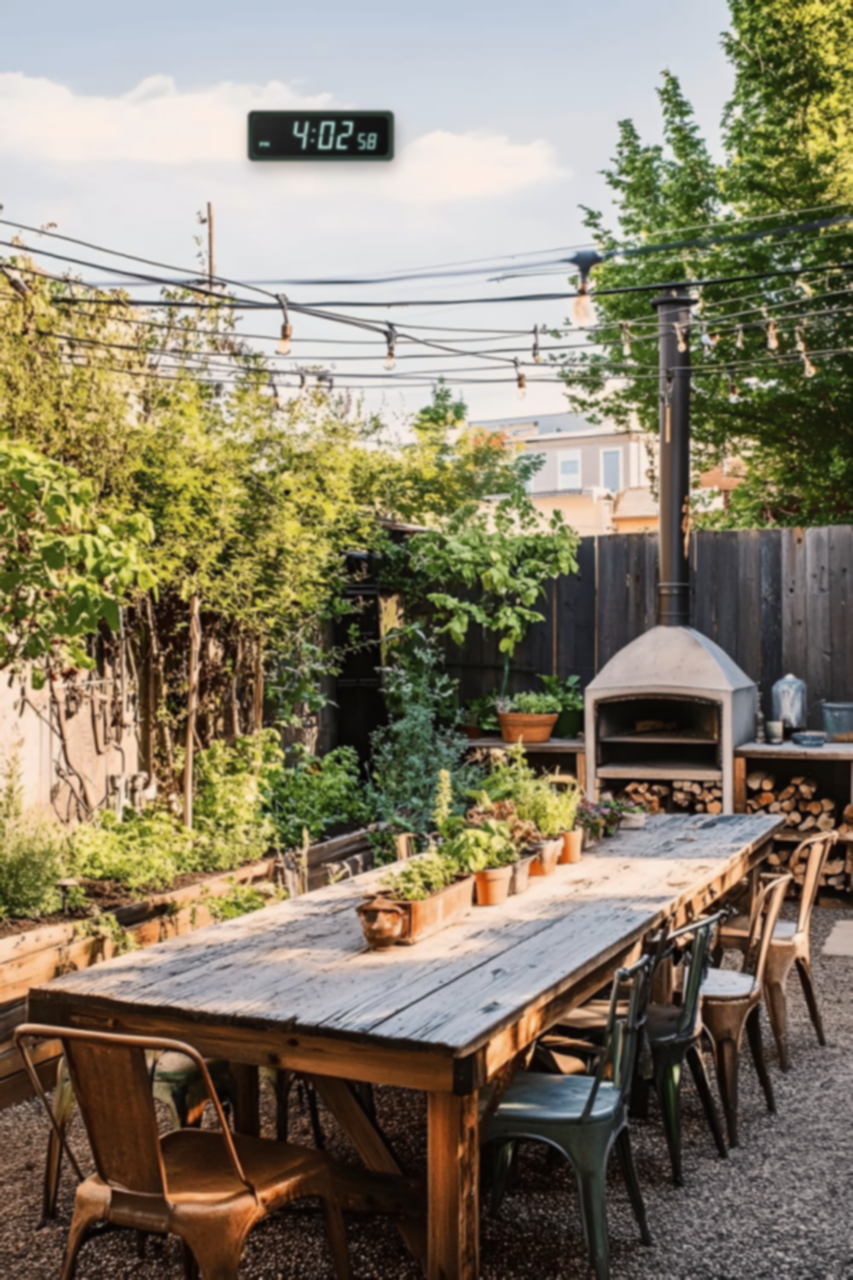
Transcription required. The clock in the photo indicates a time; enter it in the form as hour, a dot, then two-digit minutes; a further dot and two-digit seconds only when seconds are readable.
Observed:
4.02.58
